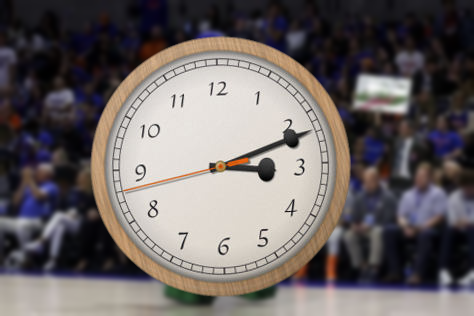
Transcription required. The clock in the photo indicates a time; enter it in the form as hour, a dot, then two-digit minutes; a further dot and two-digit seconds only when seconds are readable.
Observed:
3.11.43
